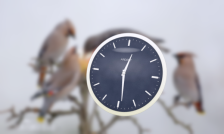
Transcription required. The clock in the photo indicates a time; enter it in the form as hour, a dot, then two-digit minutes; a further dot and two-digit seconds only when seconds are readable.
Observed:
12.29
